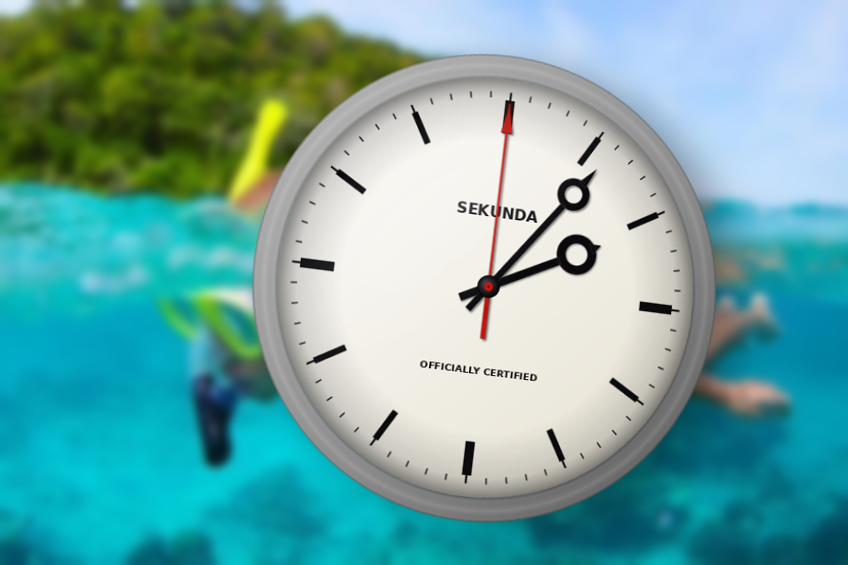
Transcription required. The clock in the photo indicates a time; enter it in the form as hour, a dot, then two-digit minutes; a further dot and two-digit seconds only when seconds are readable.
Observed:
2.06.00
